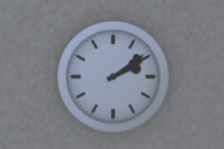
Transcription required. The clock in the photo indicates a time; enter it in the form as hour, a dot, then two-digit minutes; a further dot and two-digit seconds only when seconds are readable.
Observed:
2.09
